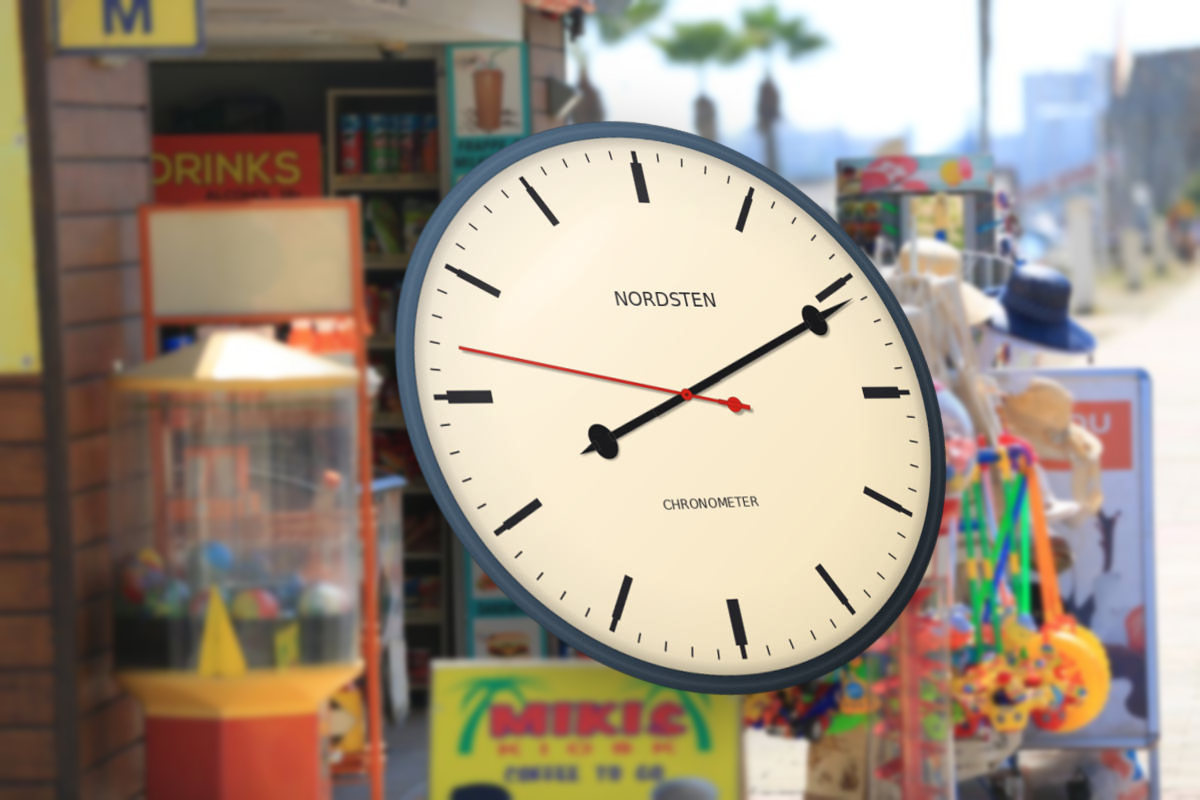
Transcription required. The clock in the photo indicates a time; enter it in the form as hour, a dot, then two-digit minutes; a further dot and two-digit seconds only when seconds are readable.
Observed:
8.10.47
